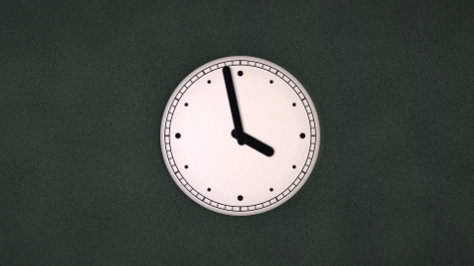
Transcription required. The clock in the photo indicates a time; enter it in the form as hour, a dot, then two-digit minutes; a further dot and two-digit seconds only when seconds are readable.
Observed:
3.58
